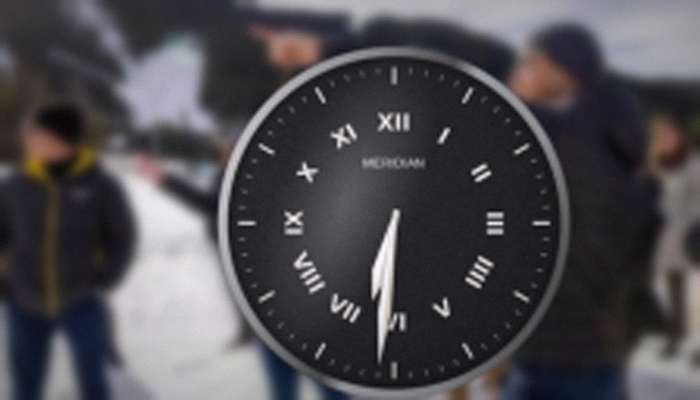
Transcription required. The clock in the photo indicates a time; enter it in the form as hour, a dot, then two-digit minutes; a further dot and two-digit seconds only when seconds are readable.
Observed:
6.31
